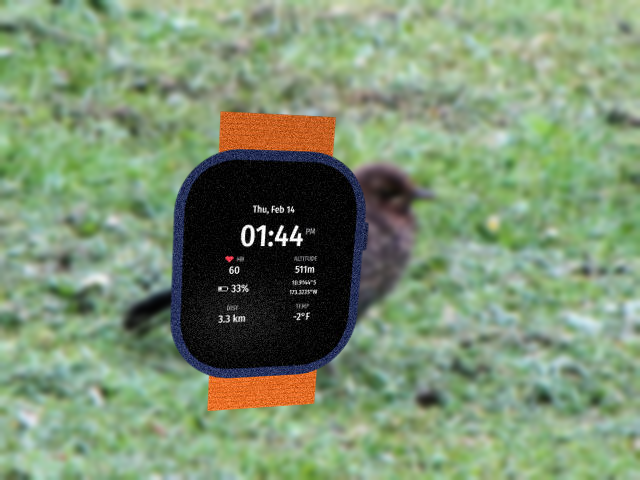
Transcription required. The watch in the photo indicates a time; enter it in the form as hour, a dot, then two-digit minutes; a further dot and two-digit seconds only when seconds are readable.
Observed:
1.44
